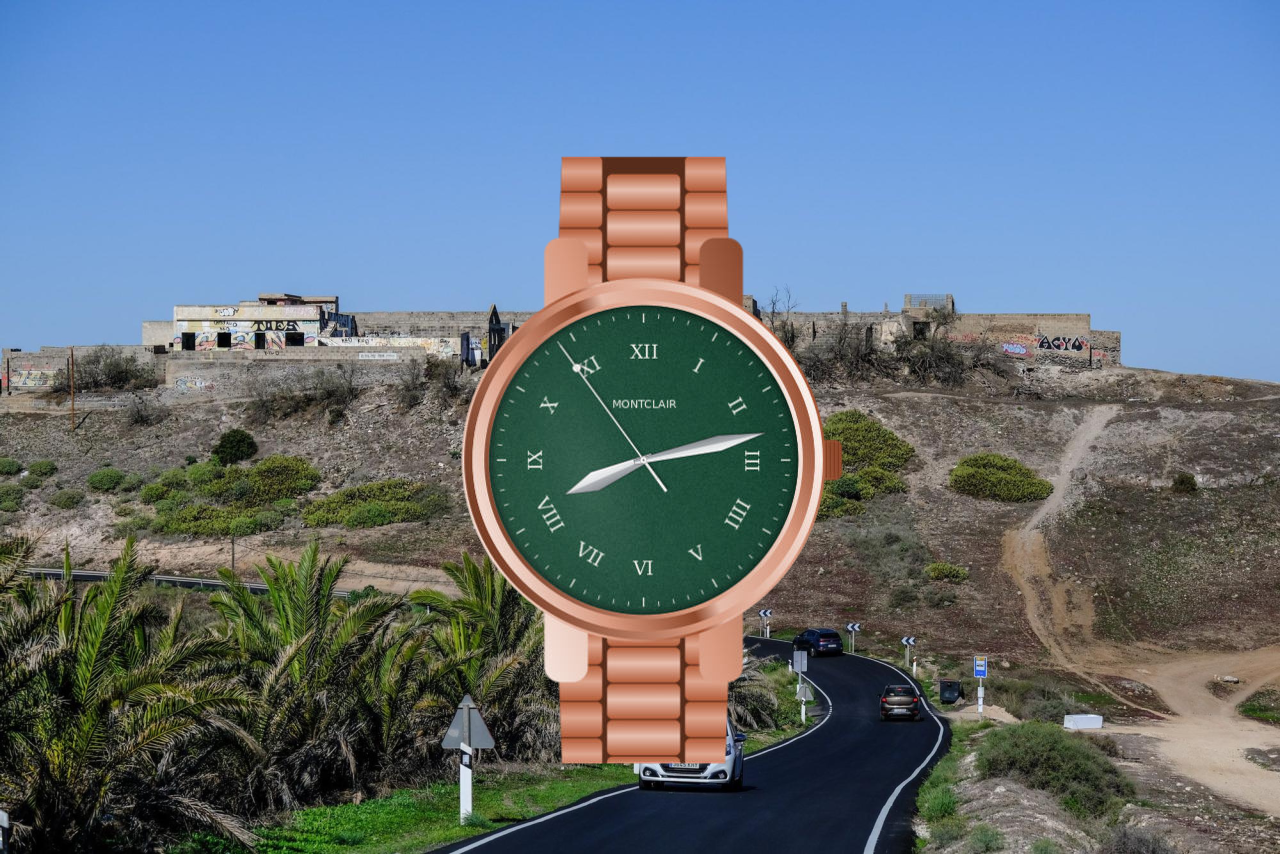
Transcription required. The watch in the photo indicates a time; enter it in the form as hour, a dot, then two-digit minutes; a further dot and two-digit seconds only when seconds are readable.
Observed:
8.12.54
